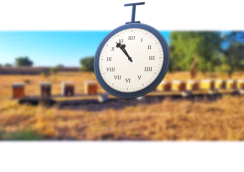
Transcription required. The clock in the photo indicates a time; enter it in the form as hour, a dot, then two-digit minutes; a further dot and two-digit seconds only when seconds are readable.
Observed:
10.53
